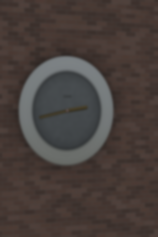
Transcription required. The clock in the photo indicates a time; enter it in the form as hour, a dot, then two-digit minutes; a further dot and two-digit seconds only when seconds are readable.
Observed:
2.43
